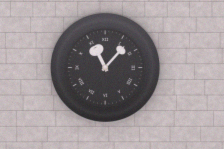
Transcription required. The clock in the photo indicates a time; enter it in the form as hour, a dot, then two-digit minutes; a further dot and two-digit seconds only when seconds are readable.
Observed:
11.07
